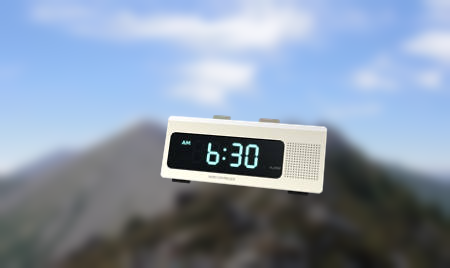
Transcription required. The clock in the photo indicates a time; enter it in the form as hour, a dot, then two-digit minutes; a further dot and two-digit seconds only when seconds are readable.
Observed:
6.30
